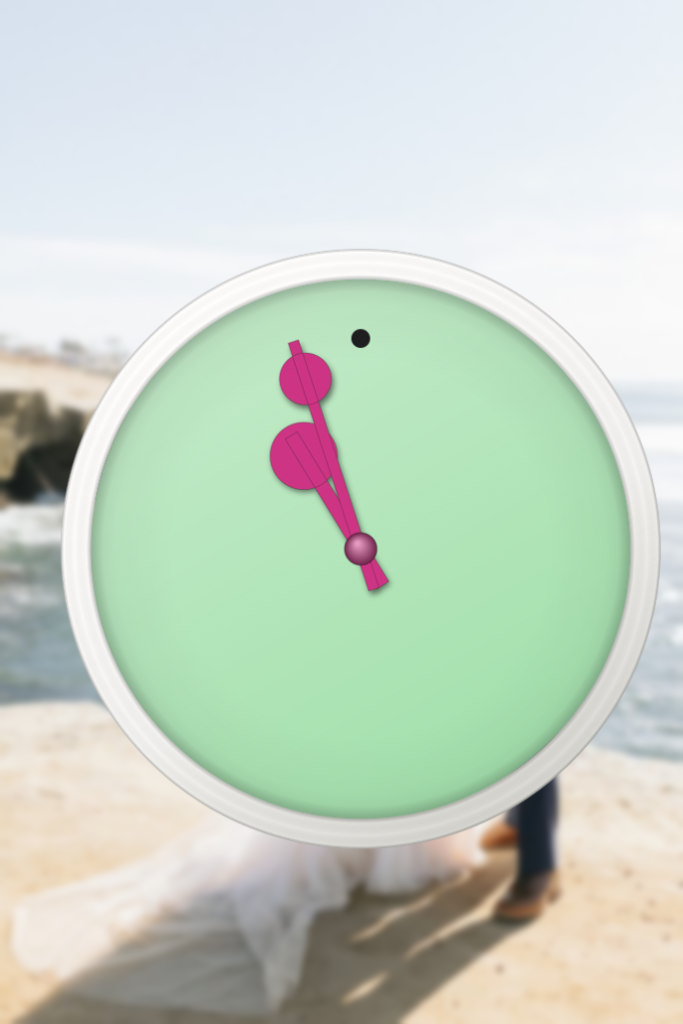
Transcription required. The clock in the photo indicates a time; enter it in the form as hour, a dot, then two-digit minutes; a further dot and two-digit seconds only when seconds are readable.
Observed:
10.57
